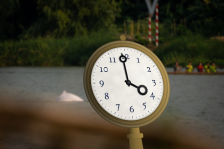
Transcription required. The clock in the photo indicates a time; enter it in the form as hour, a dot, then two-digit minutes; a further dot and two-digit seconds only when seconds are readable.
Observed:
3.59
